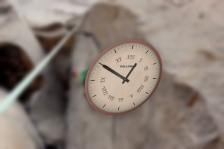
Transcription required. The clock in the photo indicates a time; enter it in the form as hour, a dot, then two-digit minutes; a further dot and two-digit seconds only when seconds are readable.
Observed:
12.50
